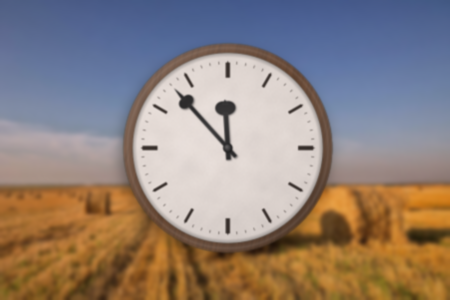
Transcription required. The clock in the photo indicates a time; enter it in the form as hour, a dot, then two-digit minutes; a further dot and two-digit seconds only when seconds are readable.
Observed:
11.53
